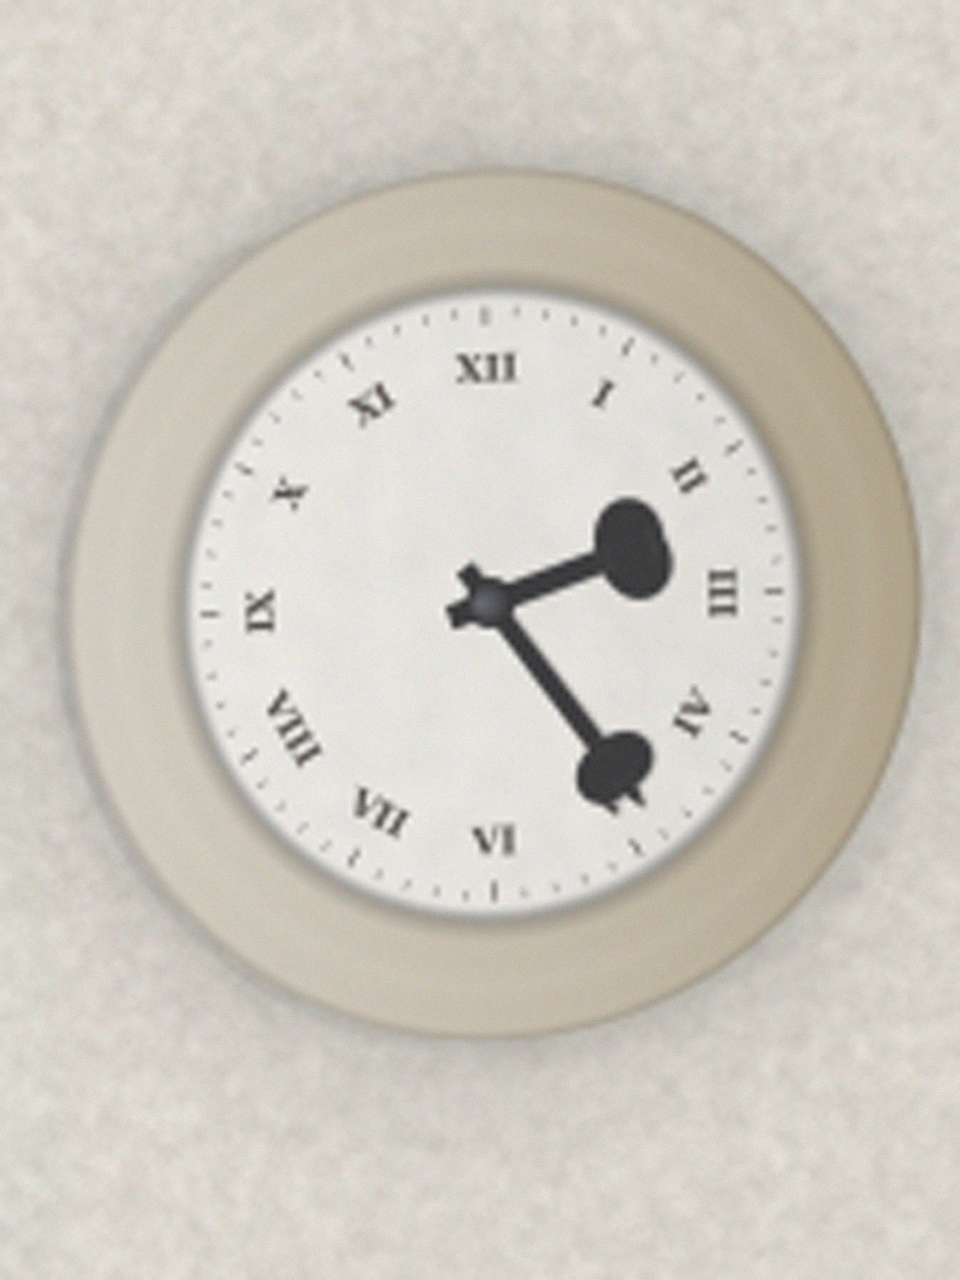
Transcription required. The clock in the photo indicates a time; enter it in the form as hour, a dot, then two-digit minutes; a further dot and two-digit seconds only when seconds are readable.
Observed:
2.24
